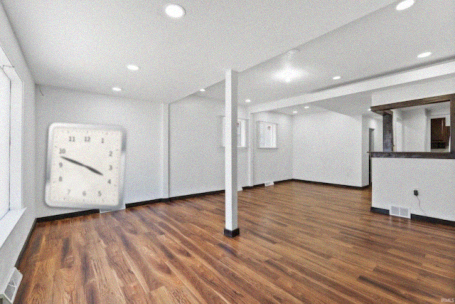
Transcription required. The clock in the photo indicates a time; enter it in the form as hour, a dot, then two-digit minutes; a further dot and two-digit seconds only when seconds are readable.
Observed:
3.48
